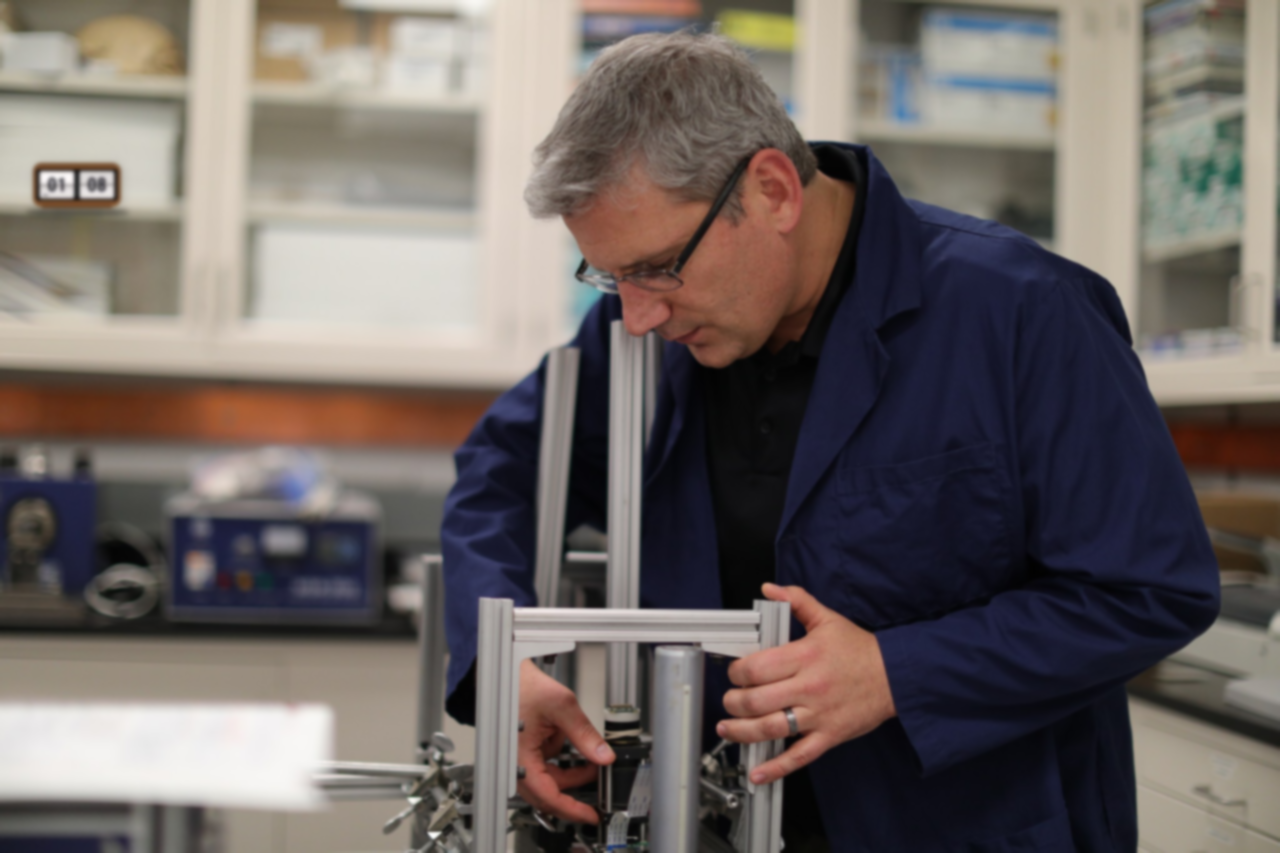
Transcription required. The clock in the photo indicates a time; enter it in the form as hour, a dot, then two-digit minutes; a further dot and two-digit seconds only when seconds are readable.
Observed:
1.08
